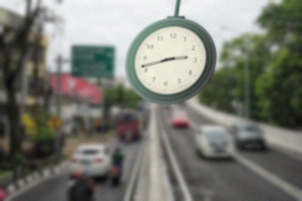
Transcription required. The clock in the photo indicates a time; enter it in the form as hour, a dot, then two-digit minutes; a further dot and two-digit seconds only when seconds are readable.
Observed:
2.42
